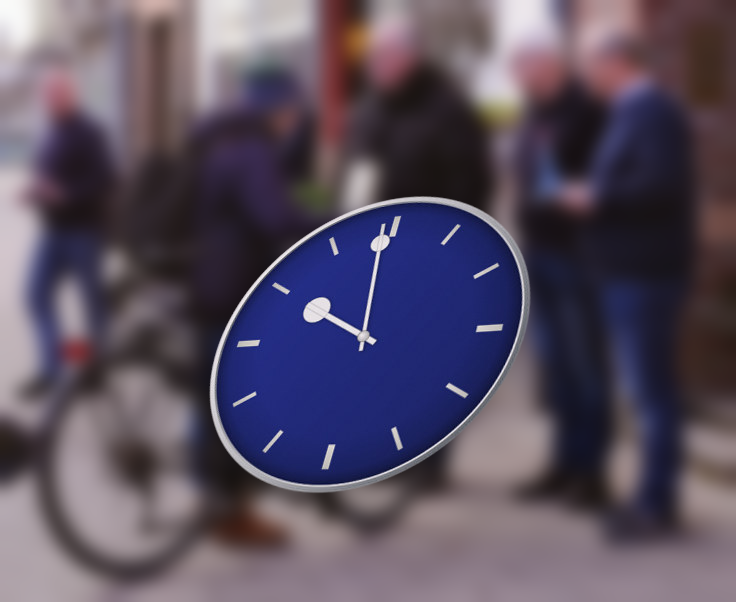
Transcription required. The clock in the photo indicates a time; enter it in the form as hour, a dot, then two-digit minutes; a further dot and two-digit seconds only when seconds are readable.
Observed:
9.59
